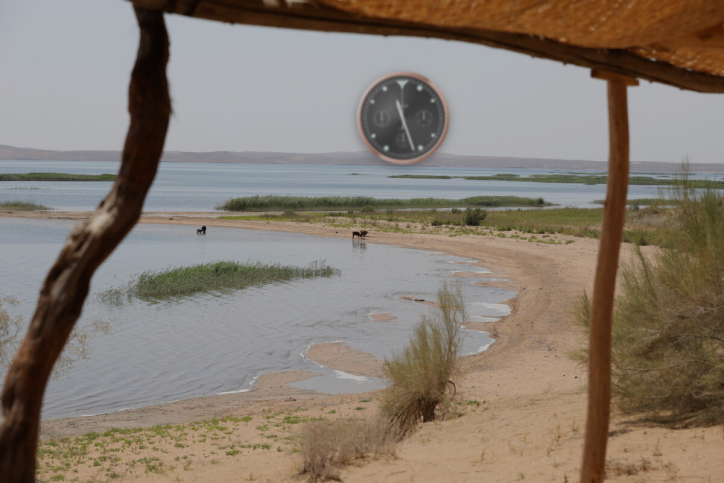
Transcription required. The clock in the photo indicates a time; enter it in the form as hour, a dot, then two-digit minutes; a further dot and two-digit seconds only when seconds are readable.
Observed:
11.27
